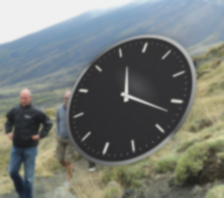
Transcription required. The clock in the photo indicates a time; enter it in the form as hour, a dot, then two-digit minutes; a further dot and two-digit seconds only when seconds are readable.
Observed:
11.17
